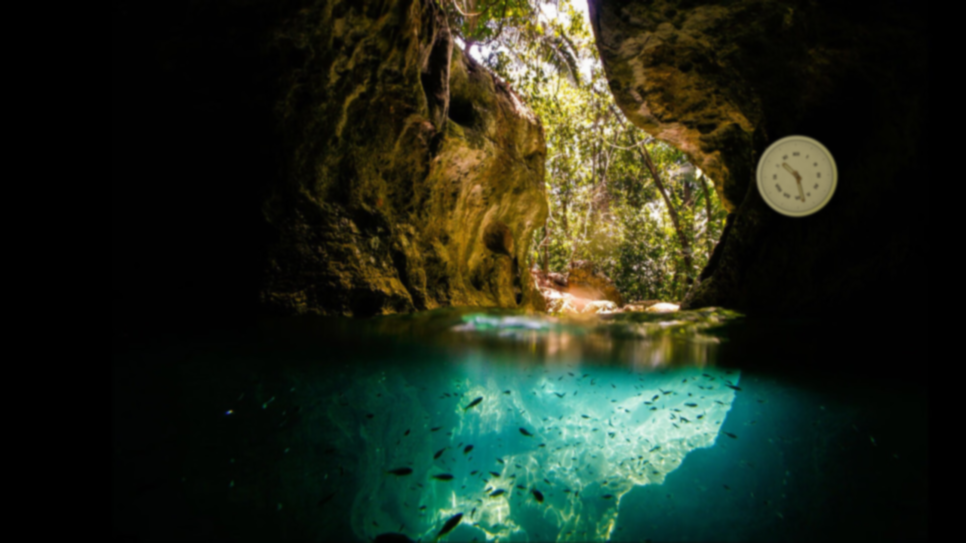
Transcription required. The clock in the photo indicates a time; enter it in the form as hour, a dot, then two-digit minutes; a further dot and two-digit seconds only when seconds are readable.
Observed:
10.28
